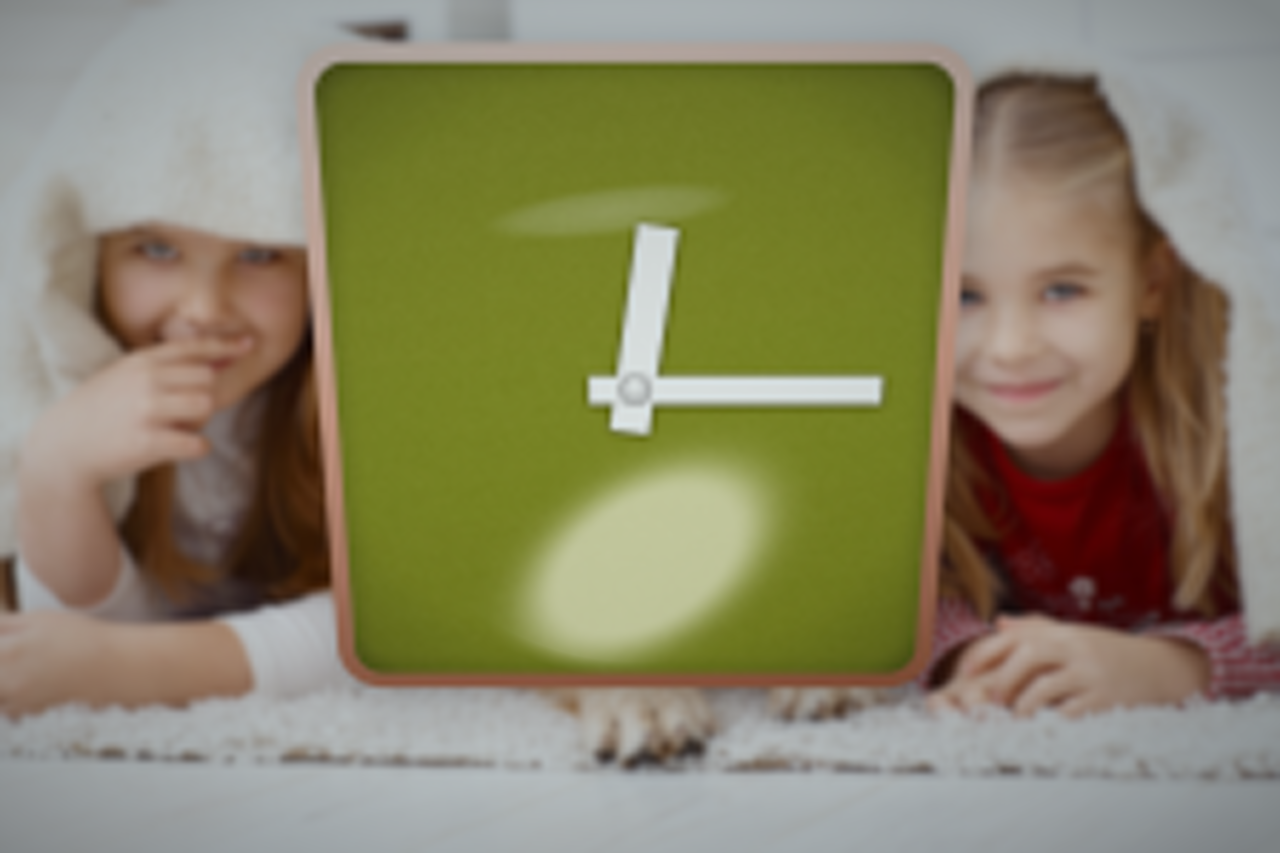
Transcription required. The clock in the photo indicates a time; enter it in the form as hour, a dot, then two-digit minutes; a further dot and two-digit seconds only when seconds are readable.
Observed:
12.15
